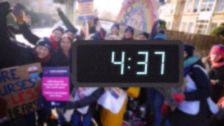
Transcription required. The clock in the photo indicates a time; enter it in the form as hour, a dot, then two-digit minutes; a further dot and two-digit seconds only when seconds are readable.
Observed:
4.37
